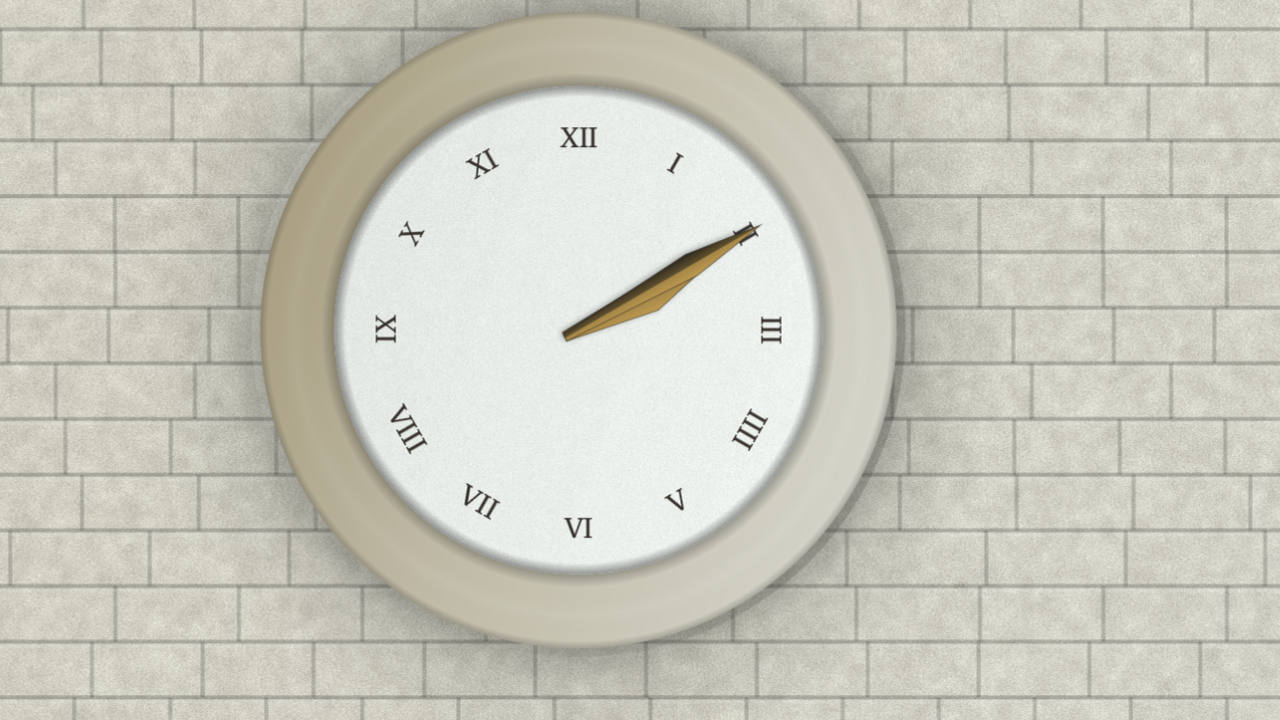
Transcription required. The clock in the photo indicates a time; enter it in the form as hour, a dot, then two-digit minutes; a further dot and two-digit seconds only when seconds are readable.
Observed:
2.10
